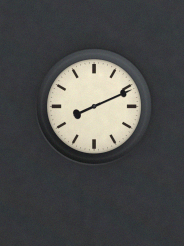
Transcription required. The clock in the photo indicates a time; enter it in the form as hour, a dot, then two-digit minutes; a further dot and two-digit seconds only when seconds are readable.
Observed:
8.11
